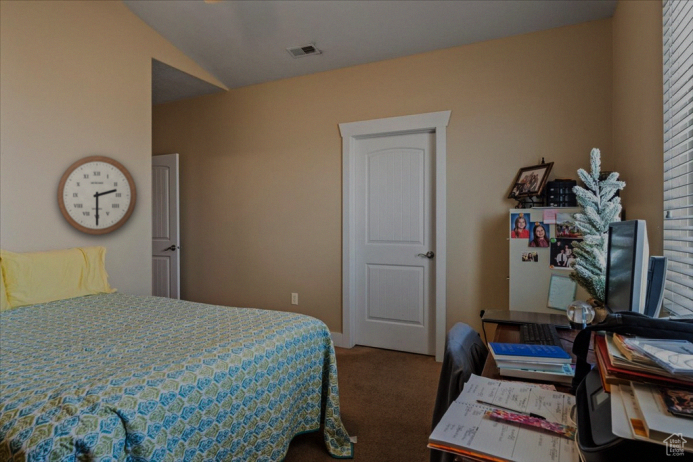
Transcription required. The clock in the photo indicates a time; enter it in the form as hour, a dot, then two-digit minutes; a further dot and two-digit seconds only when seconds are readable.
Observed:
2.30
